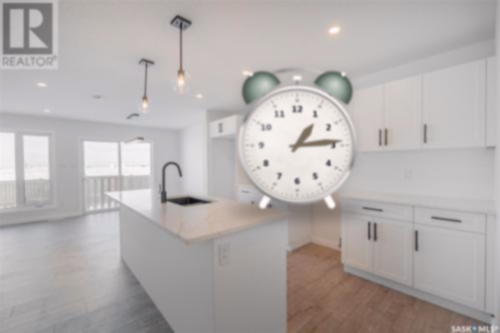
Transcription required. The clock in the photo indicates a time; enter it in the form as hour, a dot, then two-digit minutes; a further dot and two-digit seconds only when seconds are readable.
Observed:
1.14
